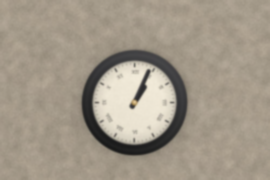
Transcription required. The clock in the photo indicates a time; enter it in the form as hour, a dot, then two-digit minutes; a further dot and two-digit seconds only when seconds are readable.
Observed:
1.04
